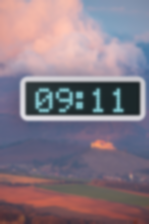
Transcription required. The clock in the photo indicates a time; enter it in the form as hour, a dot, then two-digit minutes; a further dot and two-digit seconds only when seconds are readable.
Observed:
9.11
